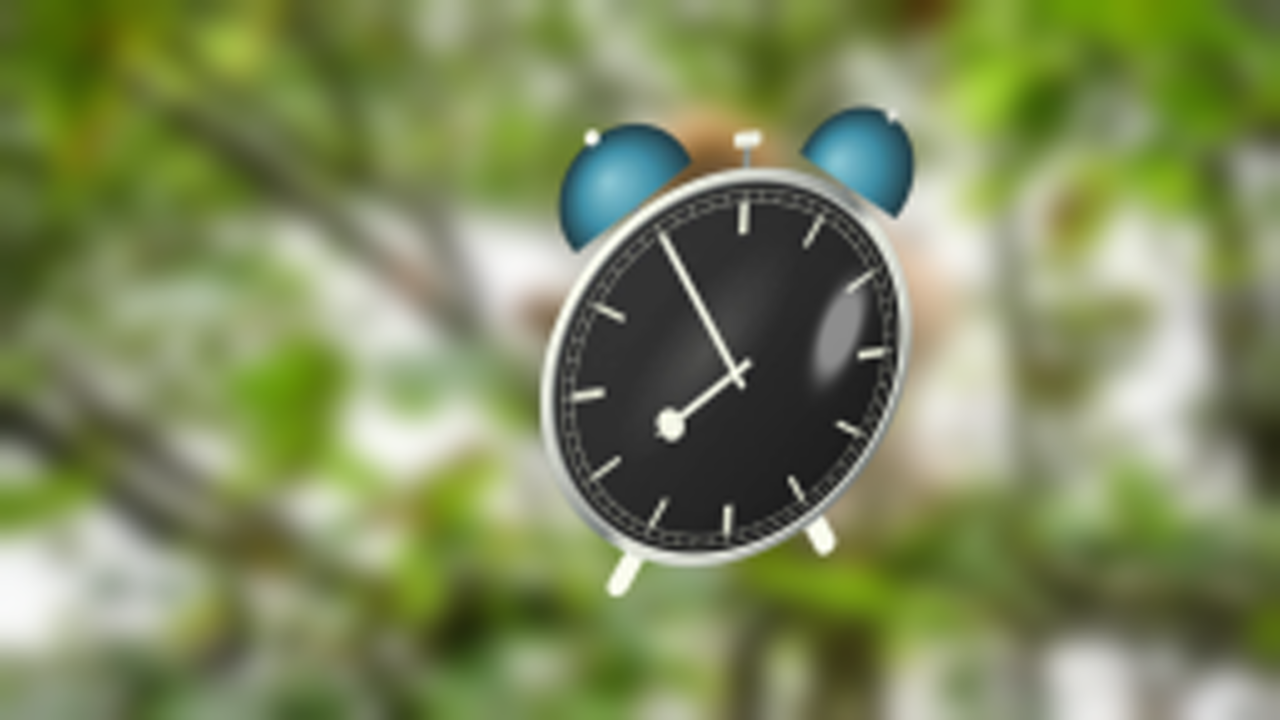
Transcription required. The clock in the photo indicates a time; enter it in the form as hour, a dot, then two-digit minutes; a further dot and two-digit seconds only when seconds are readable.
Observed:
7.55
